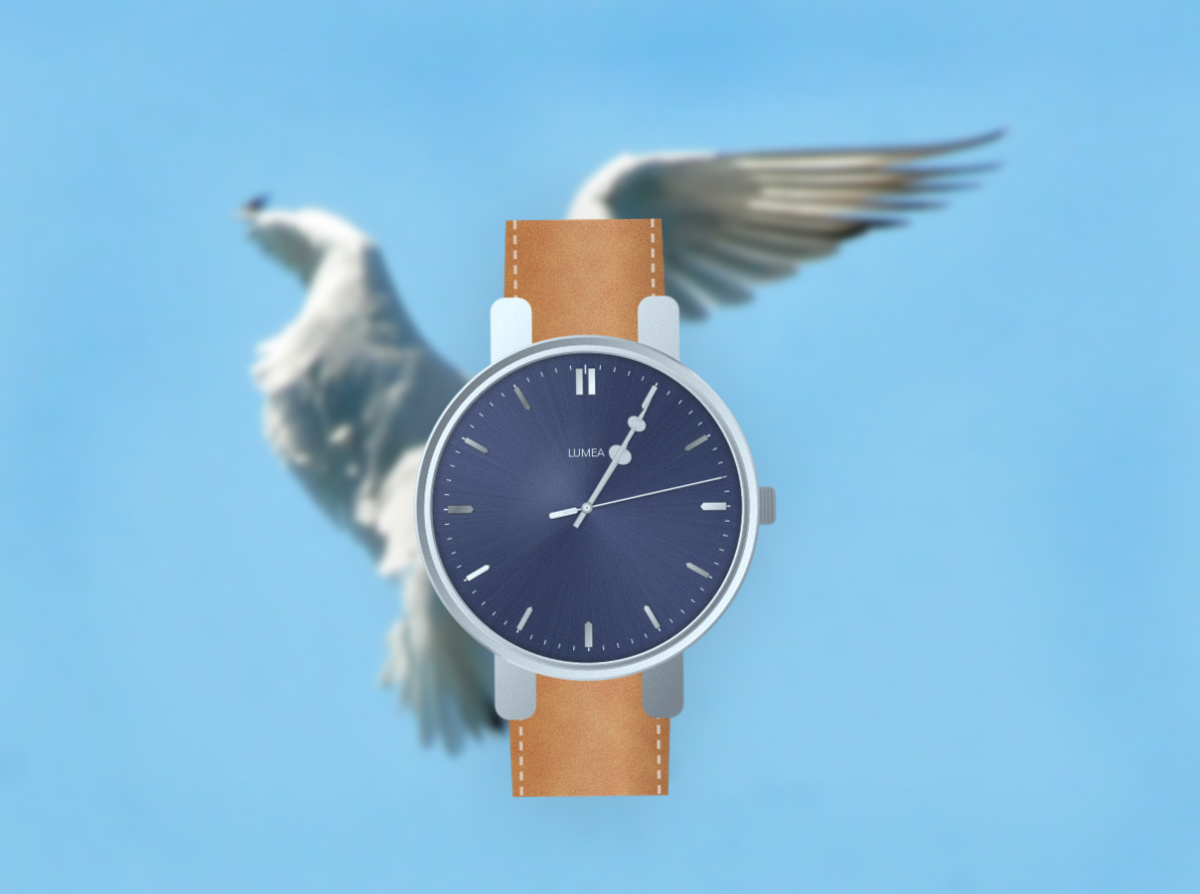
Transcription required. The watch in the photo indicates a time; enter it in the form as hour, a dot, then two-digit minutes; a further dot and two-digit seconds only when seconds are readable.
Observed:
1.05.13
